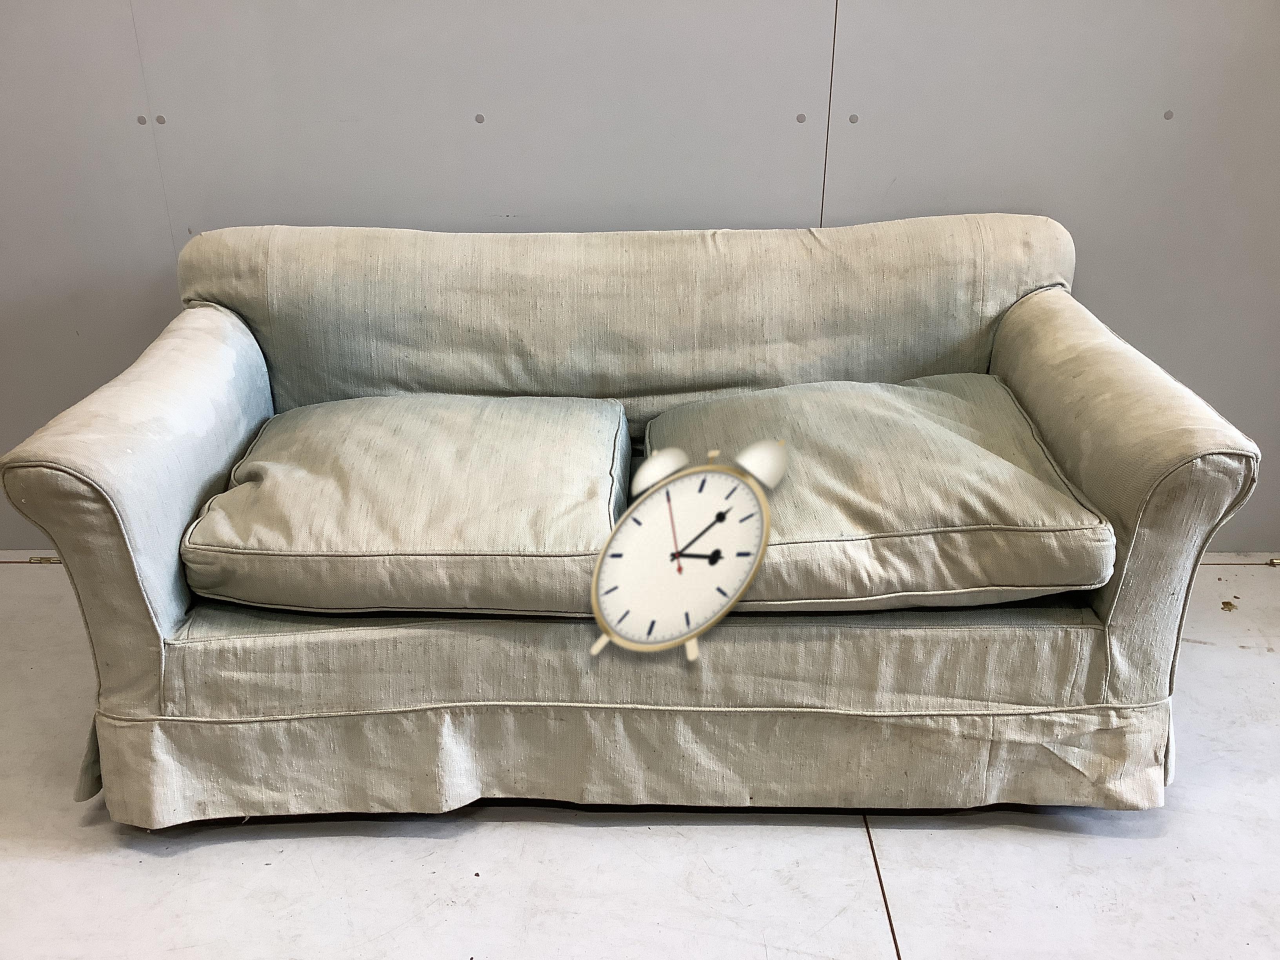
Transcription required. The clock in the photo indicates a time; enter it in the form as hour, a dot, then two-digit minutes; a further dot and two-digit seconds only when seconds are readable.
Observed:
3.06.55
